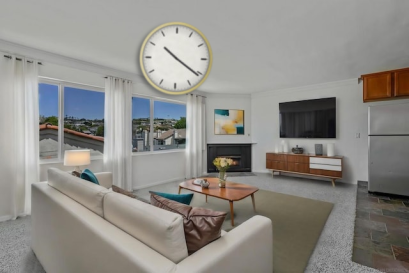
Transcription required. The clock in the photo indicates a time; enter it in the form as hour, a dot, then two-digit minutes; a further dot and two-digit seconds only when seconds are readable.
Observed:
10.21
